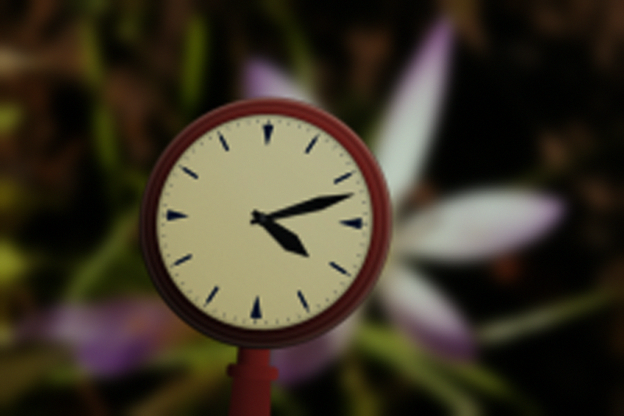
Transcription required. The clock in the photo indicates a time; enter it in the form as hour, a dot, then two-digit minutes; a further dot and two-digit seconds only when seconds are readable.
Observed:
4.12
